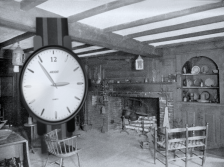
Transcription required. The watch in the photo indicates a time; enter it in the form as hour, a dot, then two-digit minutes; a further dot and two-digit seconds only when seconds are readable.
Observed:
2.54
